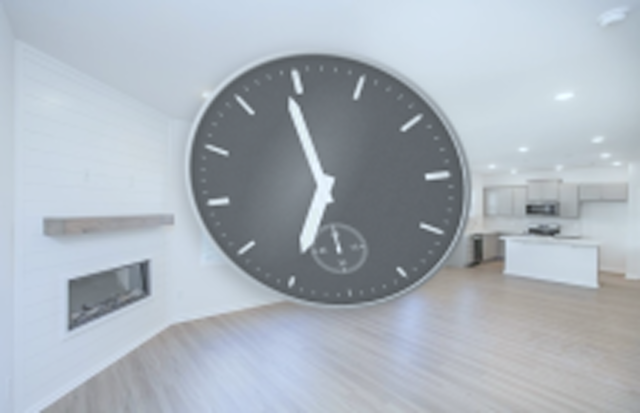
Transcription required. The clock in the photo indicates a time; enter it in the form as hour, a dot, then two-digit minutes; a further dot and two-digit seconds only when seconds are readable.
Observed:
6.59
